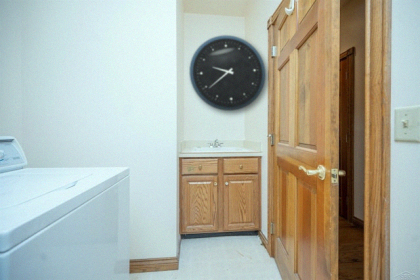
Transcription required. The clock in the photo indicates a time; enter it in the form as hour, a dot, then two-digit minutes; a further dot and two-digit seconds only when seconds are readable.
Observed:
9.39
